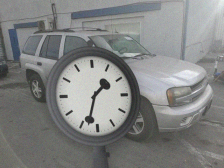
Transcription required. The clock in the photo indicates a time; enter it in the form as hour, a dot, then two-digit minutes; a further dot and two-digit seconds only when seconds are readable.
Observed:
1.33
